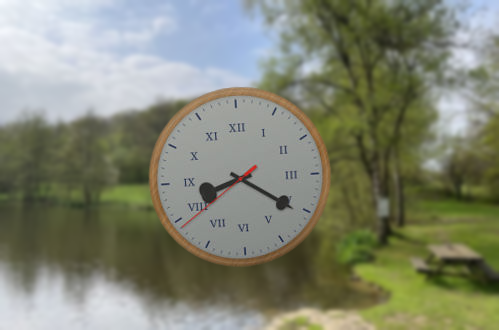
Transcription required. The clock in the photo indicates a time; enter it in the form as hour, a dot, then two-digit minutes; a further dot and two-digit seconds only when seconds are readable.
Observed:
8.20.39
